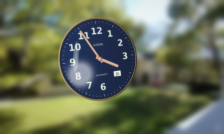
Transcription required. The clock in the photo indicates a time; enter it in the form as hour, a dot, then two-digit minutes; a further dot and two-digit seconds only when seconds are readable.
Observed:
3.55
